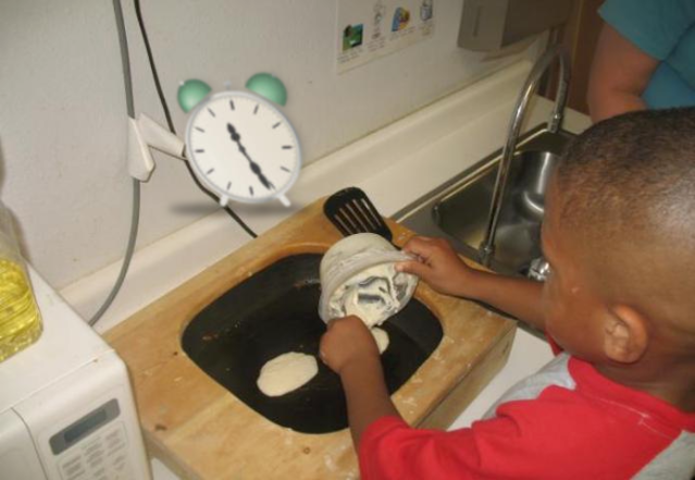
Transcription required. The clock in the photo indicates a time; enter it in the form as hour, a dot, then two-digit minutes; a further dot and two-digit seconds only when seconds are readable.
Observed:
11.26
